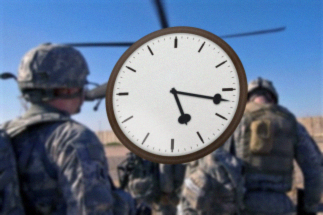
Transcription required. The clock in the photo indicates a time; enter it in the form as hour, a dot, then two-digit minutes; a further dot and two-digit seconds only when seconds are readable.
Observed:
5.17
